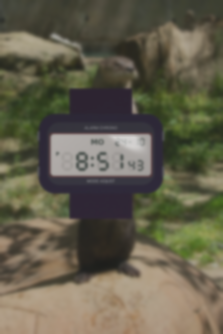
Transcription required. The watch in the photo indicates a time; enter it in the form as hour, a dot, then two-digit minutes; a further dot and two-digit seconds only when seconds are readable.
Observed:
8.51
